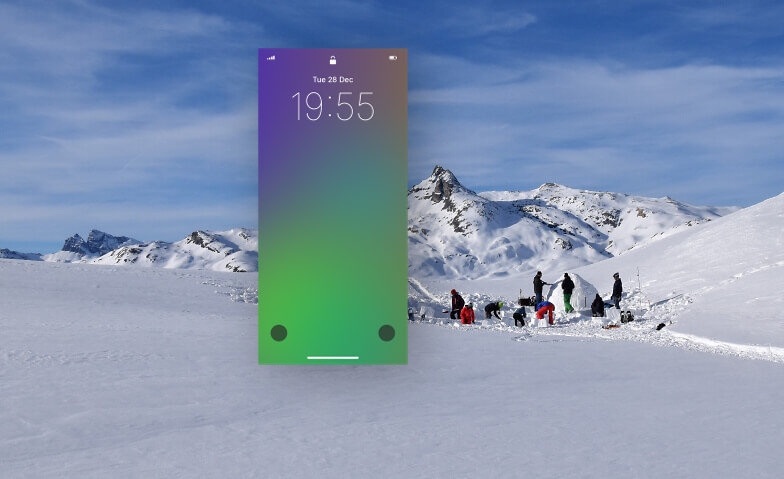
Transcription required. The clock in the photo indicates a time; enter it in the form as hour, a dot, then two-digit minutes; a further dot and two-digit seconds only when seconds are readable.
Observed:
19.55
